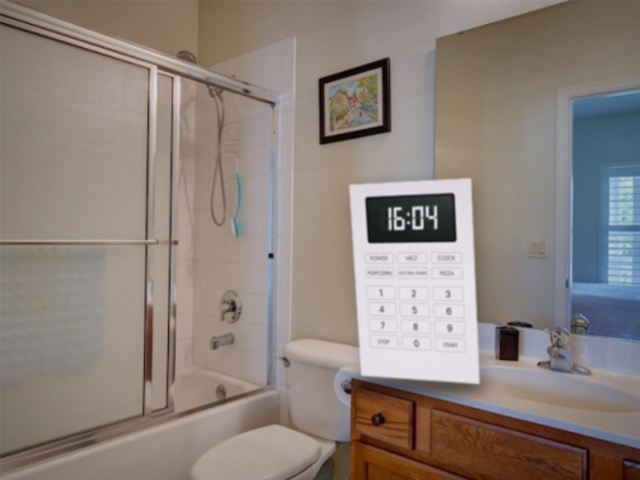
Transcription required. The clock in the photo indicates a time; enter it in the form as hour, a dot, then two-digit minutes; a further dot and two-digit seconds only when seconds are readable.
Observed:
16.04
